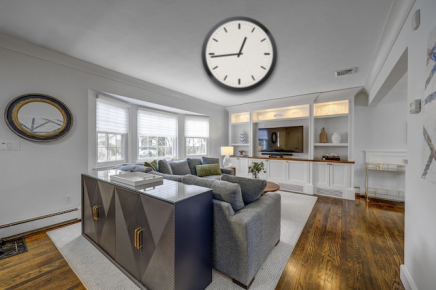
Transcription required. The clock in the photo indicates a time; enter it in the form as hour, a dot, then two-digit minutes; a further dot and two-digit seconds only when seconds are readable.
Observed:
12.44
